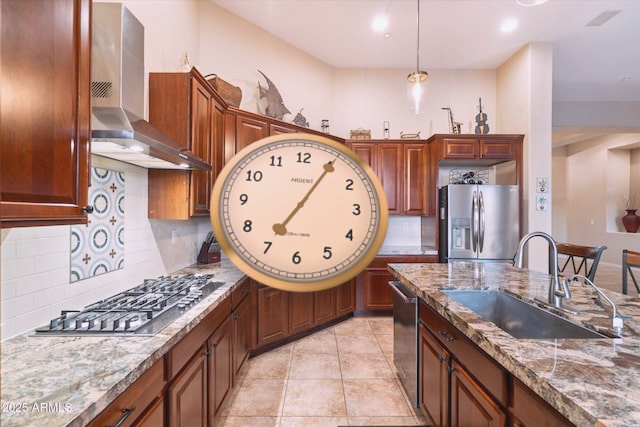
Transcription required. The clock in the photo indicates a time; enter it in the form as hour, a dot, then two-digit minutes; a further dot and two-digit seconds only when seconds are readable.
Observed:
7.05
